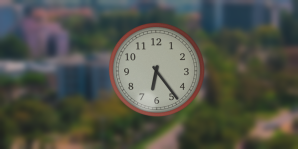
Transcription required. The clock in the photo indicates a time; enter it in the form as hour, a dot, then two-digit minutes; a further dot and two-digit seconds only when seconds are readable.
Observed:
6.24
